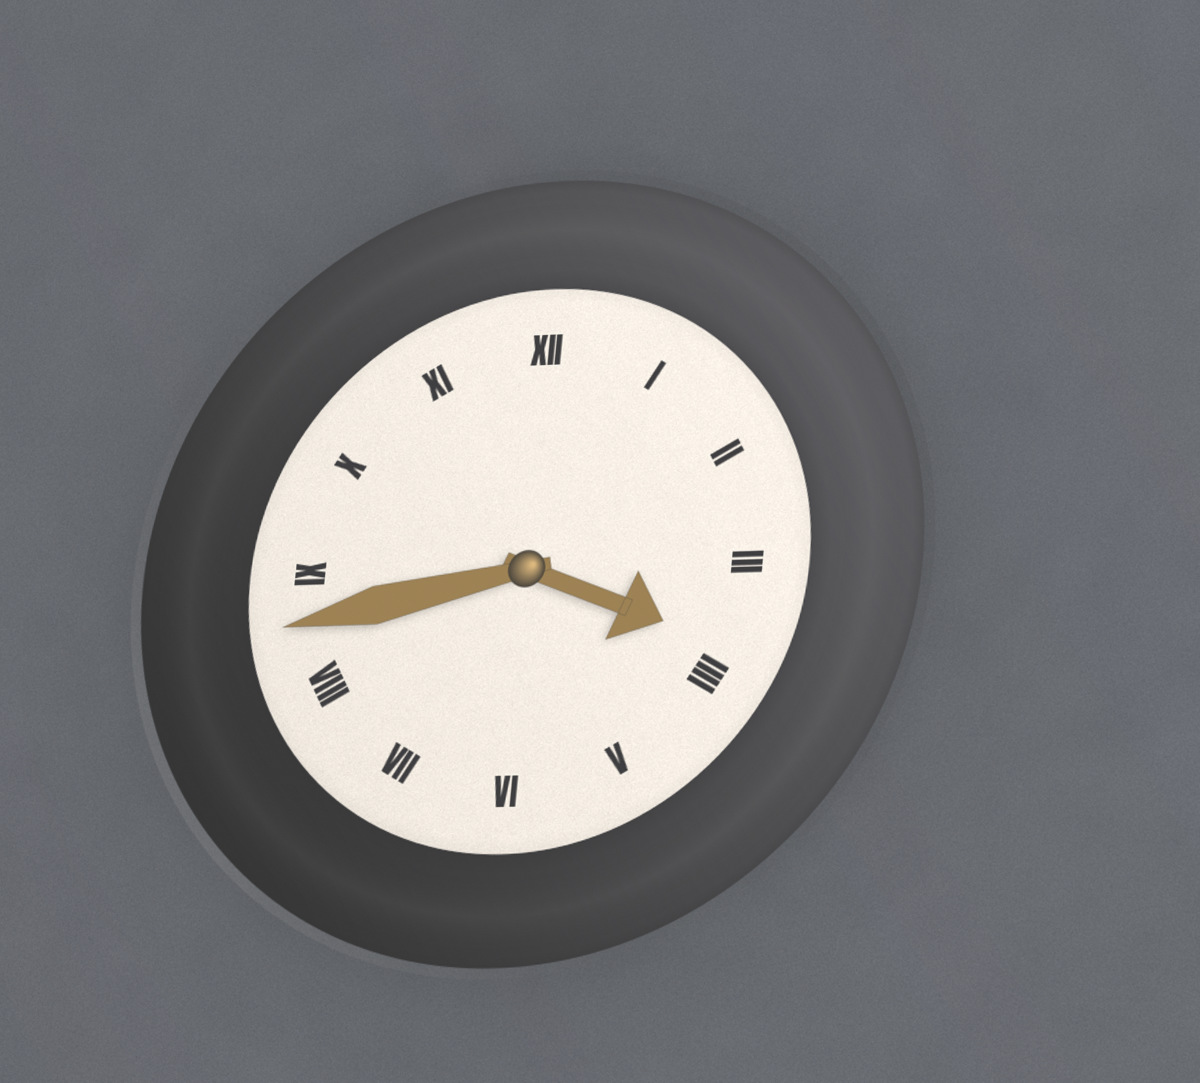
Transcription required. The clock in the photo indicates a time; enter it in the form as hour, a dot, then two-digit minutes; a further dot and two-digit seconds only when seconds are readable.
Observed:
3.43
